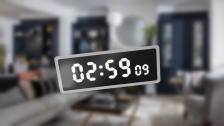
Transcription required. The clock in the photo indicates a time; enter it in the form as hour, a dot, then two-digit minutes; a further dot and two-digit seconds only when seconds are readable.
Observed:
2.59.09
